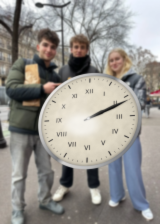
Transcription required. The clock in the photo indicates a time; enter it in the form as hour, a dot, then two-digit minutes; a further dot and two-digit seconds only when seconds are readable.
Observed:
2.11
